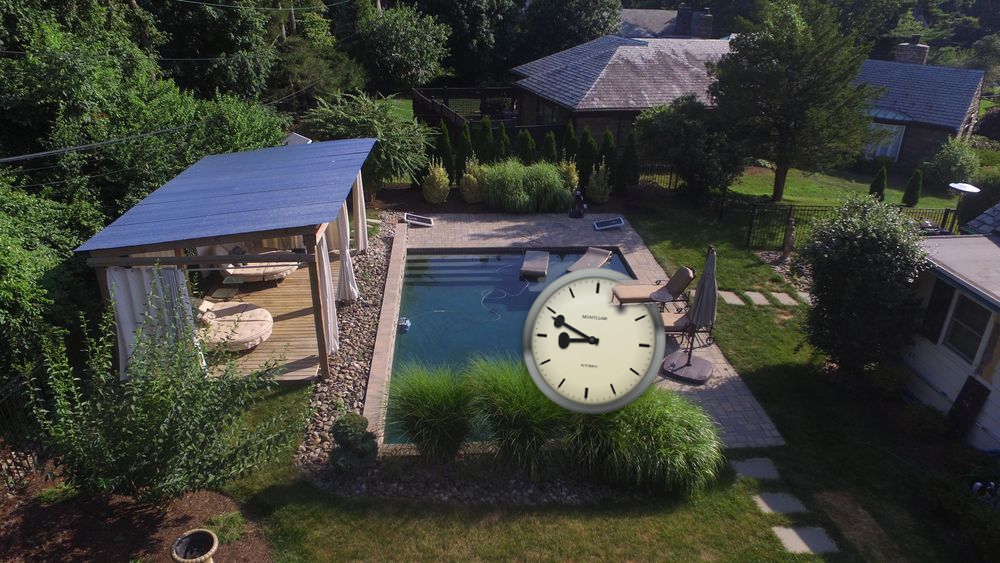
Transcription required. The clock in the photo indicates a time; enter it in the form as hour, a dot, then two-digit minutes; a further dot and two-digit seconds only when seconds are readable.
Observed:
8.49
